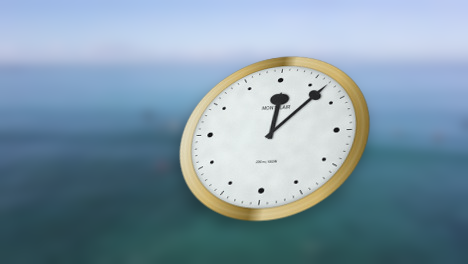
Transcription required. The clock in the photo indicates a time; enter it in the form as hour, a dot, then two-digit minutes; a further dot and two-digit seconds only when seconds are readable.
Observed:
12.07
